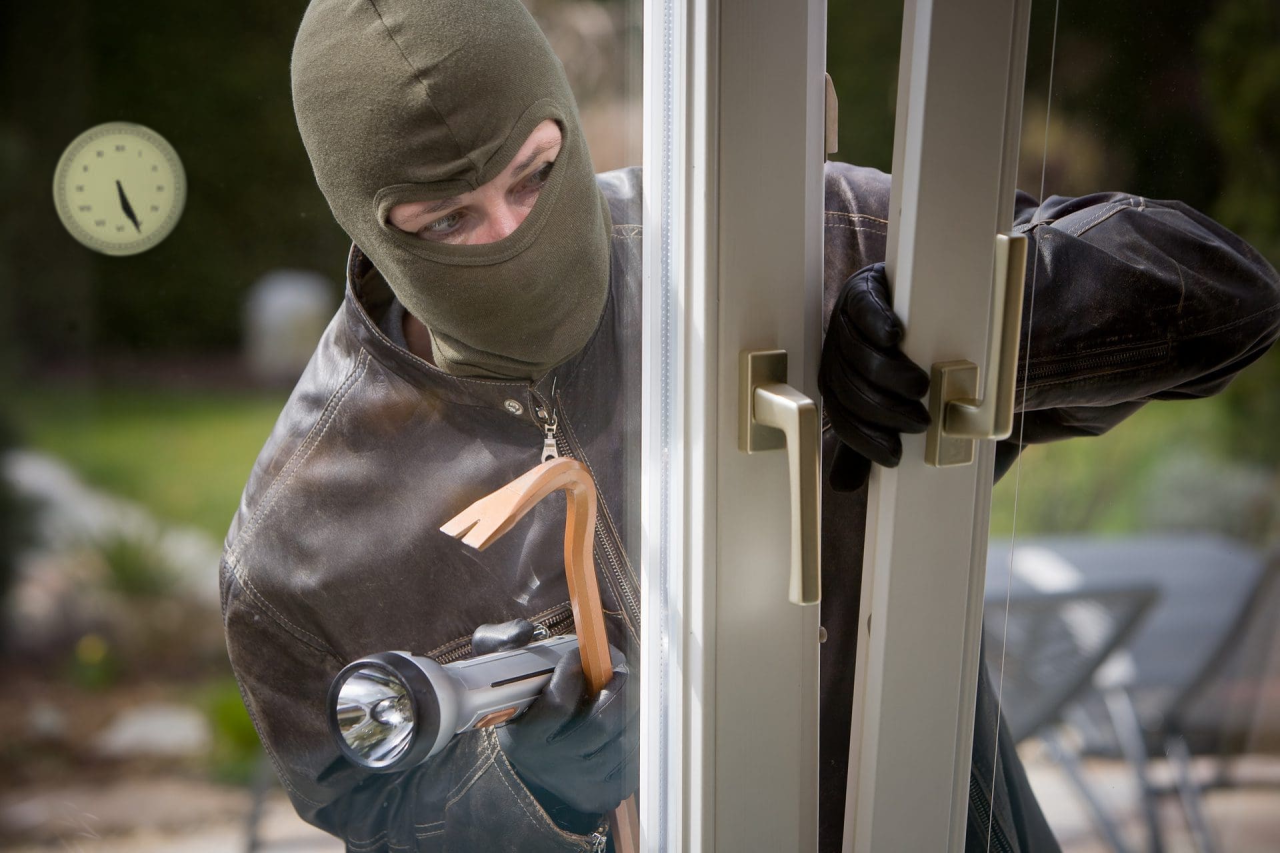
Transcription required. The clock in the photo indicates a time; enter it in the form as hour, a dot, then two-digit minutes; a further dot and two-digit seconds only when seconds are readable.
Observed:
5.26
